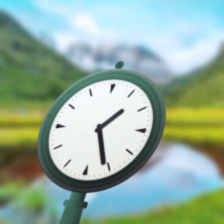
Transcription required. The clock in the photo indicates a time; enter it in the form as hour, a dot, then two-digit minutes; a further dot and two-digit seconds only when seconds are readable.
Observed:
1.26
